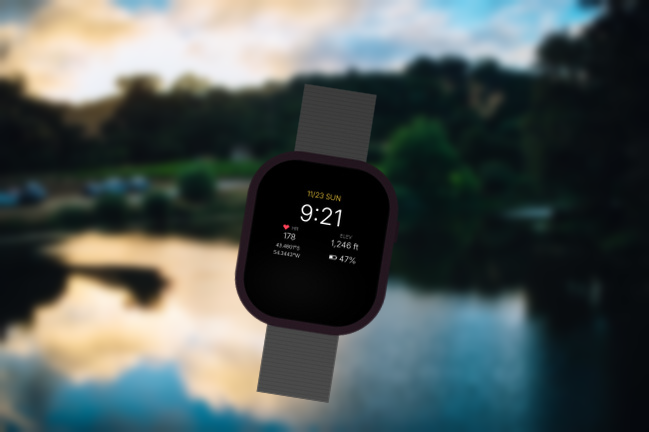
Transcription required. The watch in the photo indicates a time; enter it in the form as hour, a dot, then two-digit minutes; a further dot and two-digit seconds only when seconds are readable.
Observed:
9.21
